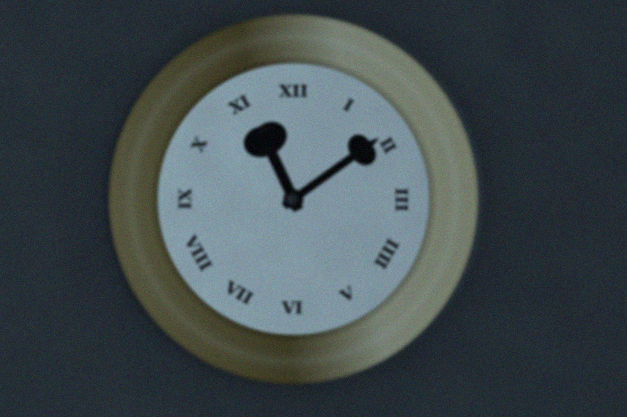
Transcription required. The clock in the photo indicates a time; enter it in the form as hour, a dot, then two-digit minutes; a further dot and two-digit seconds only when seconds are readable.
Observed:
11.09
